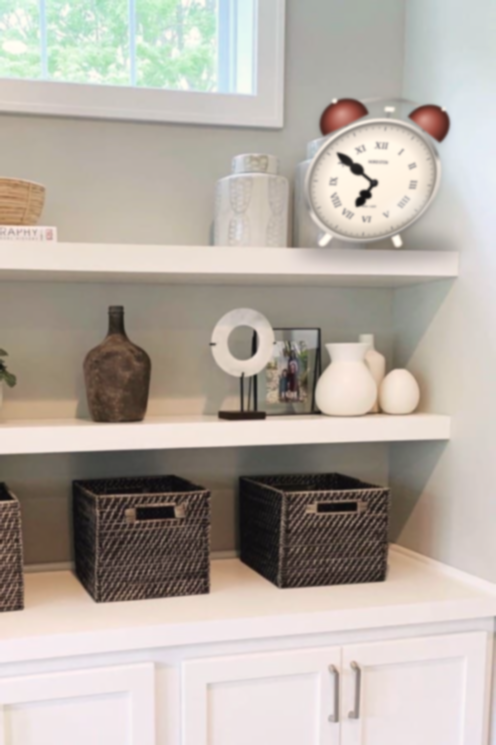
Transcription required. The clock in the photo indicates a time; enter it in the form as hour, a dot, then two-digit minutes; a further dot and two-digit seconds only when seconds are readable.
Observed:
6.51
